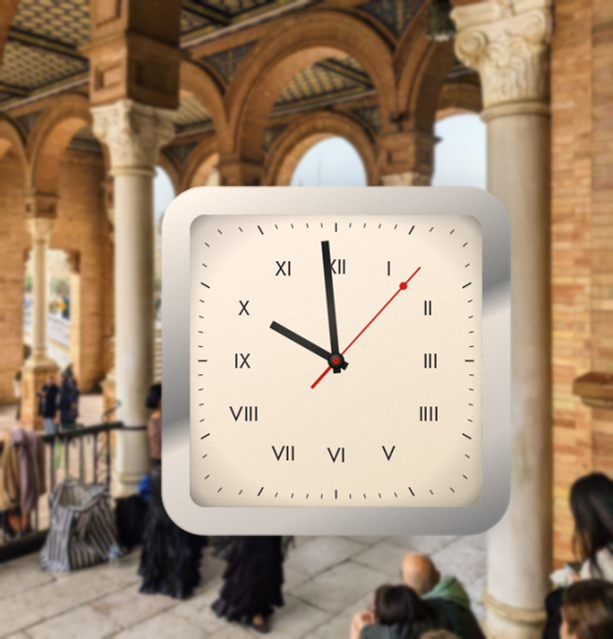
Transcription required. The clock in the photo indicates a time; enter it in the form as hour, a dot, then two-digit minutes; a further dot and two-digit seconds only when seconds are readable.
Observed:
9.59.07
